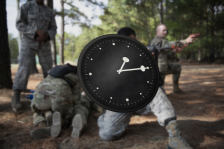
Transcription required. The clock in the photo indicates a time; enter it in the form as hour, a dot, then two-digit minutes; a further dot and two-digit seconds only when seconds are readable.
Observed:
1.15
